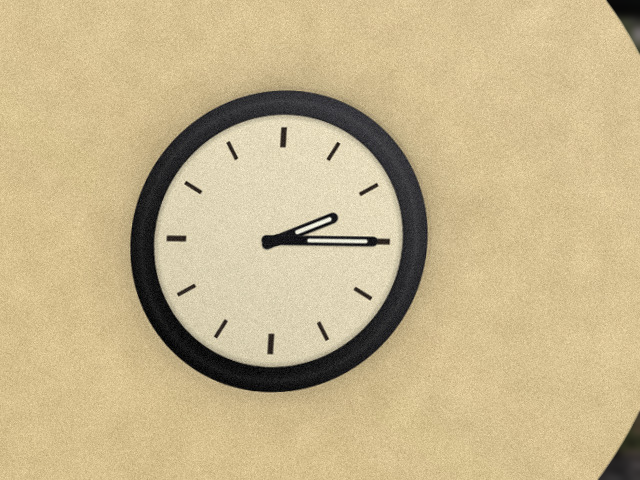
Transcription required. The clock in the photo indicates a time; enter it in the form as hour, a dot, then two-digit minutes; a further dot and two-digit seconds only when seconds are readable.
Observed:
2.15
